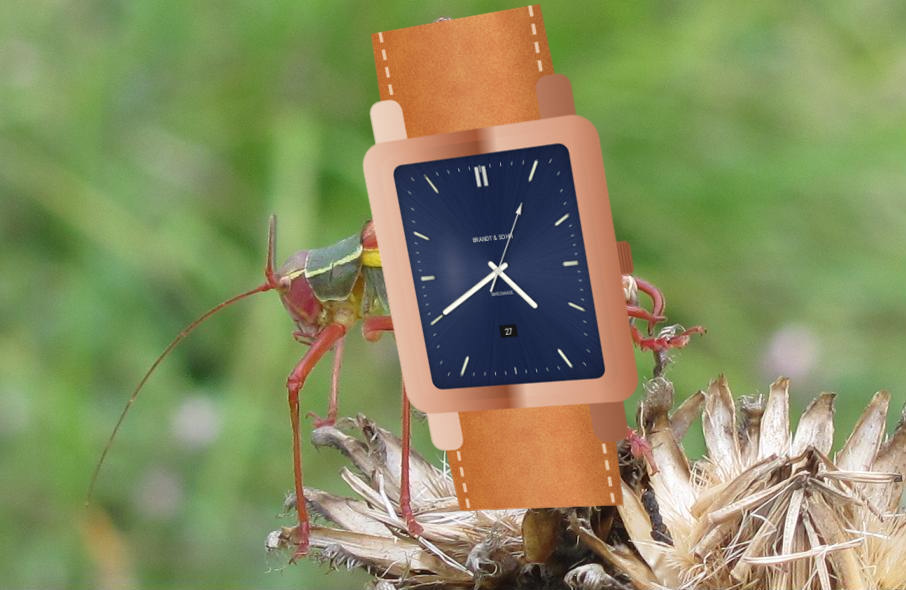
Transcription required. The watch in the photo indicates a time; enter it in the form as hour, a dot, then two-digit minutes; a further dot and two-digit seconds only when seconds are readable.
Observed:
4.40.05
